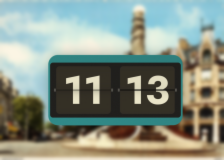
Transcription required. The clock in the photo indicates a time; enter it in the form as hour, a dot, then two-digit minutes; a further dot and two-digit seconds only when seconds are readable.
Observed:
11.13
